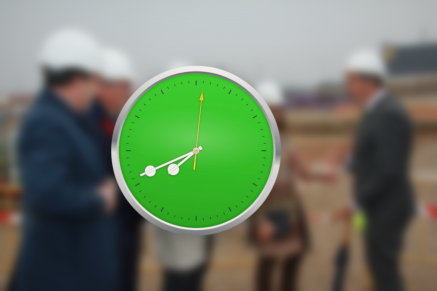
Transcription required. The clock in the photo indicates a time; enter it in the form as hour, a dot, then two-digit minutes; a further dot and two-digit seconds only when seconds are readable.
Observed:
7.41.01
